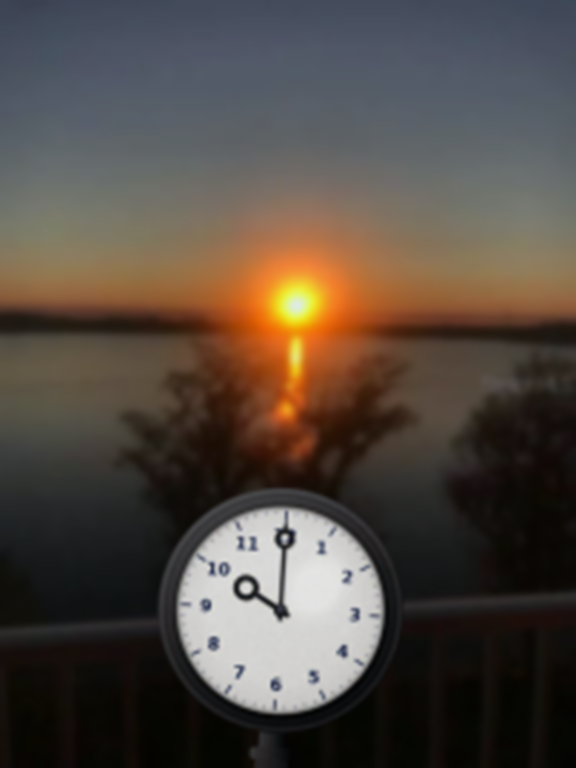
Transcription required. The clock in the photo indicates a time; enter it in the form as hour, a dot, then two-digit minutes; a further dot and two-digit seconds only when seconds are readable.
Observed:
10.00
